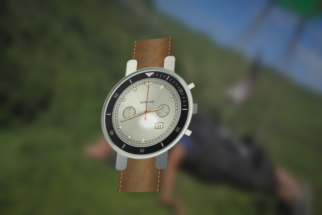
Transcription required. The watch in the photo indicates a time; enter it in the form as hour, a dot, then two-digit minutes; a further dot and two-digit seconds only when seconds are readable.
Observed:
2.42
